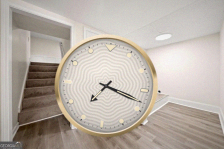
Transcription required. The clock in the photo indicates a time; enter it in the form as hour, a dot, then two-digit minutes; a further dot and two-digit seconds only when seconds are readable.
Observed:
7.18
